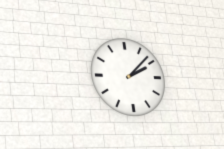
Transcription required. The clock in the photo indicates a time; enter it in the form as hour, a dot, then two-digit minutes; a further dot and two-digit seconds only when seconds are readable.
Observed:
2.08
